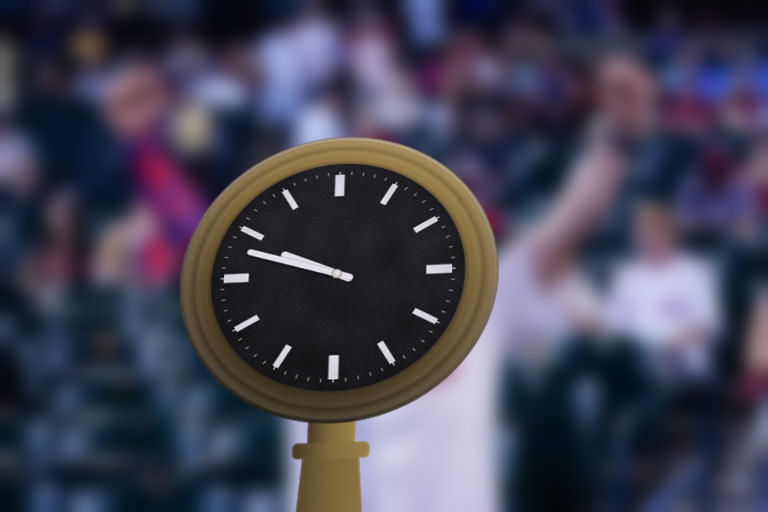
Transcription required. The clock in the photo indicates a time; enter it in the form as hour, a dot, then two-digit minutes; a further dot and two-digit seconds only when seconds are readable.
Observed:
9.48
